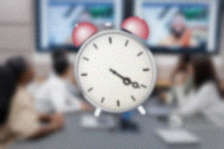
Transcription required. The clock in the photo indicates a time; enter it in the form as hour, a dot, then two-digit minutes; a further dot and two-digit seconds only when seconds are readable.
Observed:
4.21
